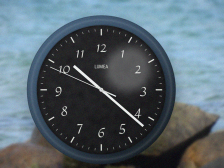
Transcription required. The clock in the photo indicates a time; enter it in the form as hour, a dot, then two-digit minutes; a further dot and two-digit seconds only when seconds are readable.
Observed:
10.21.49
